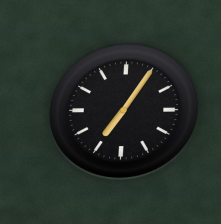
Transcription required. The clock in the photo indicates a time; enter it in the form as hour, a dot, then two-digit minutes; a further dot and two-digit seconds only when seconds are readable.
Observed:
7.05
